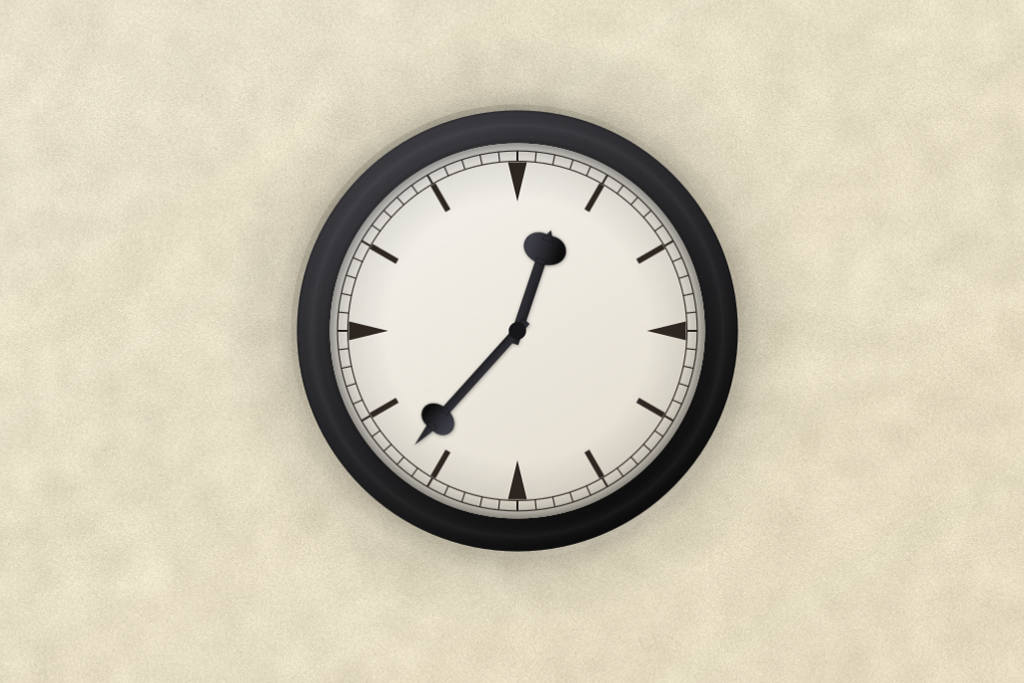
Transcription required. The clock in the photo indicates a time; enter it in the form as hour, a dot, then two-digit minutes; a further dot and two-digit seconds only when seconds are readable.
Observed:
12.37
